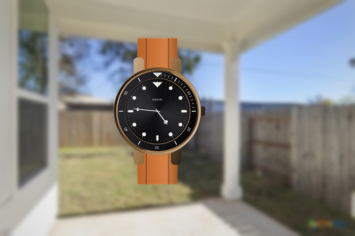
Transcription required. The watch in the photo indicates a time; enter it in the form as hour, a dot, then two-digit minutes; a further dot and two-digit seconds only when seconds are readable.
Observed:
4.46
